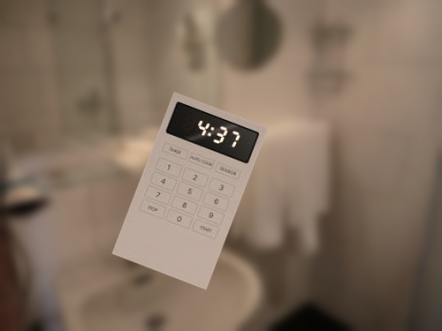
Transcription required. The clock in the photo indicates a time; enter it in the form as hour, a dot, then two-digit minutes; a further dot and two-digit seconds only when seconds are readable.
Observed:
4.37
